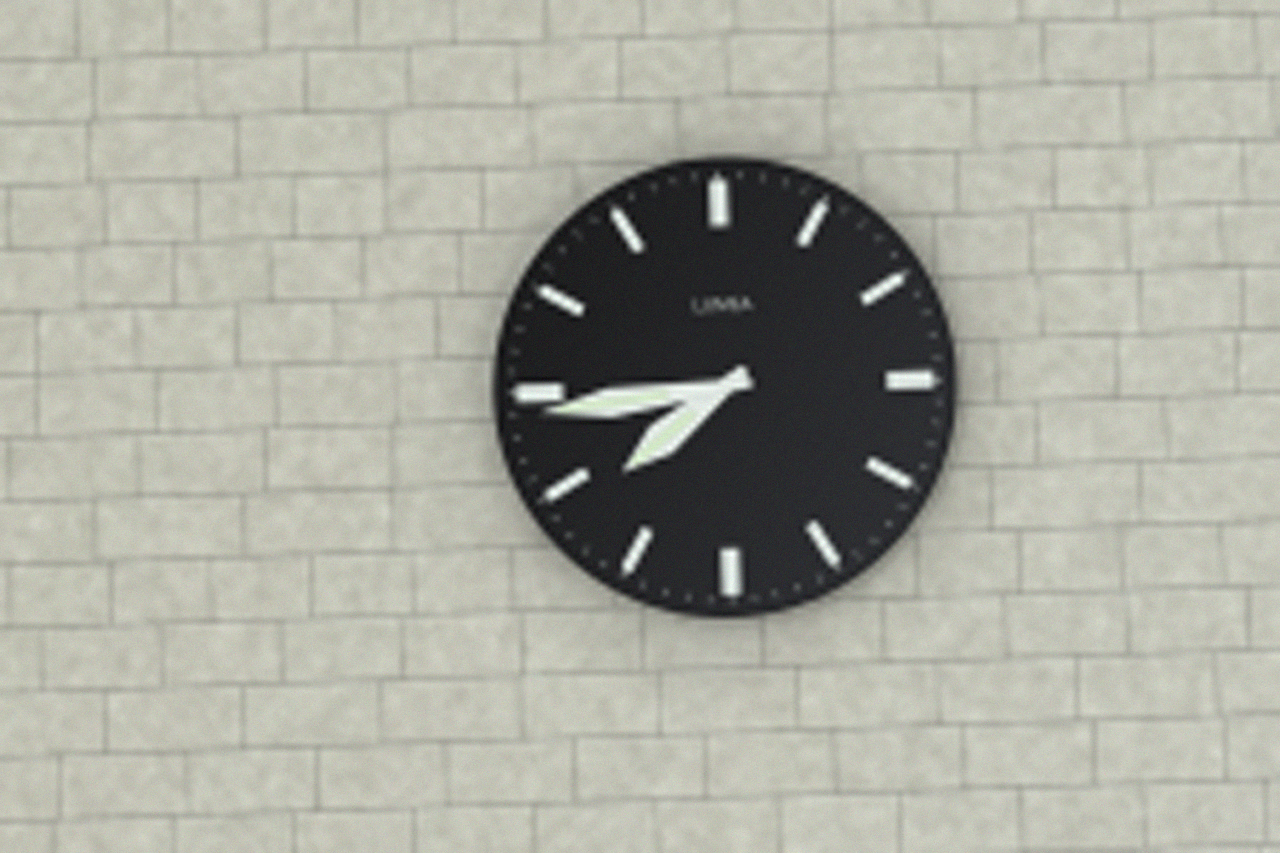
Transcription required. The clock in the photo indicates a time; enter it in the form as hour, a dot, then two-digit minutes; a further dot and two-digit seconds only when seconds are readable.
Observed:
7.44
